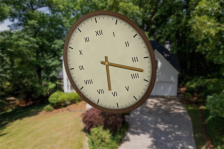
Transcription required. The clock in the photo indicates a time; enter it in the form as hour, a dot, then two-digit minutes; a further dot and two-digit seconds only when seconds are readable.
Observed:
6.18
